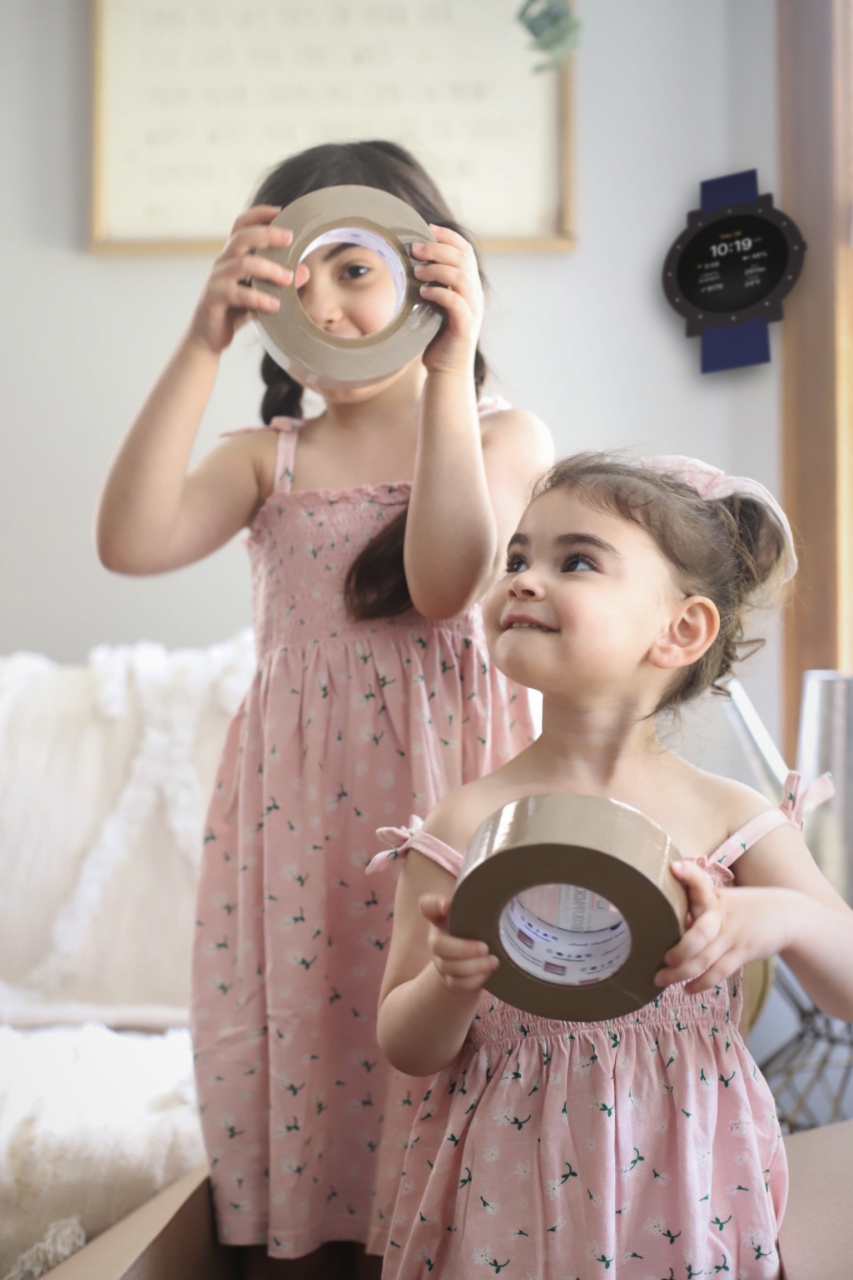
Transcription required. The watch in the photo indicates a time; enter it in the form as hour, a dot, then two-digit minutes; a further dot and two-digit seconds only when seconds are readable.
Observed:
10.19
